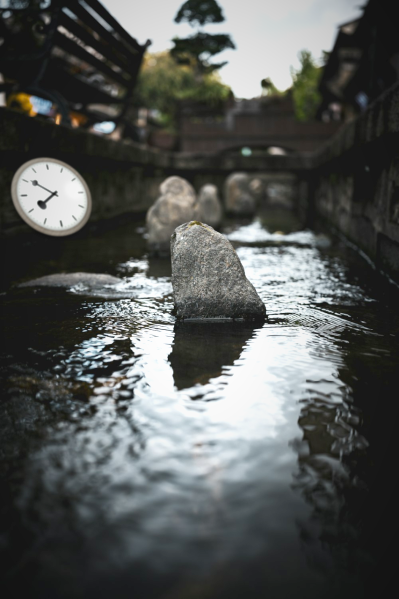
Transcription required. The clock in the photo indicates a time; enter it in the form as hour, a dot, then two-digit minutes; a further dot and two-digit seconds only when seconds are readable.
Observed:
7.51
